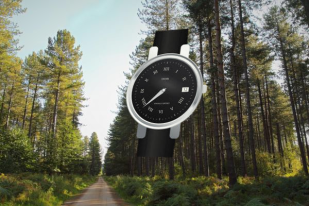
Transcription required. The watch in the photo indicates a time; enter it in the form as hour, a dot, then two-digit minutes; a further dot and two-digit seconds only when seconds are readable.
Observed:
7.38
